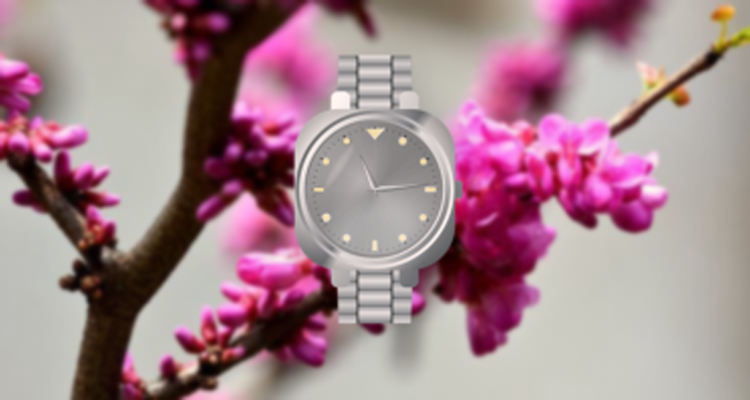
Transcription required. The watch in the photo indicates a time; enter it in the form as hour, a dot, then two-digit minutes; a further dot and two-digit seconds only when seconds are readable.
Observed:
11.14
